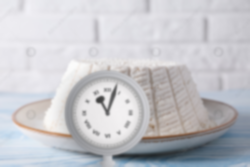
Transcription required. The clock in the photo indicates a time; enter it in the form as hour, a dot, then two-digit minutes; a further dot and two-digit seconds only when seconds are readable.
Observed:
11.03
